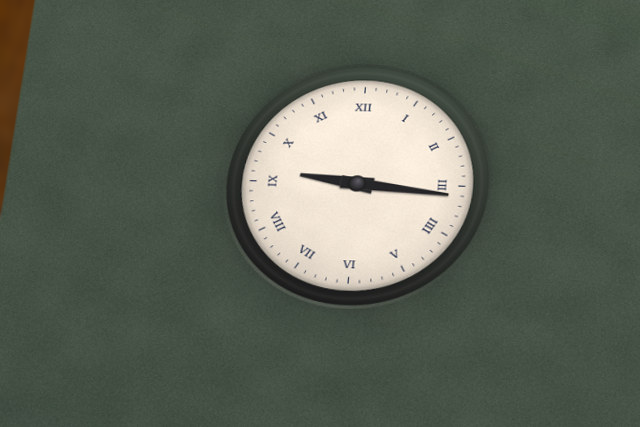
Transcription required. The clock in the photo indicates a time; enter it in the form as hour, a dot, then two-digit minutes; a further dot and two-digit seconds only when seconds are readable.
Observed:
9.16
